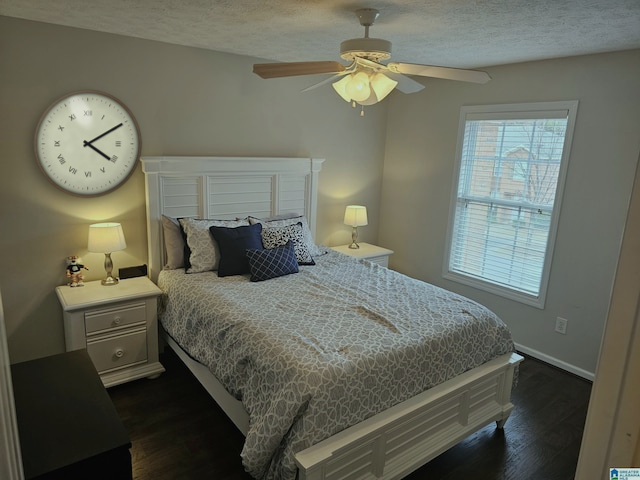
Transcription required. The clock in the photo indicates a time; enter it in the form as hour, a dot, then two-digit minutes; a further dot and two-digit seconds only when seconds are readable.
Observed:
4.10
